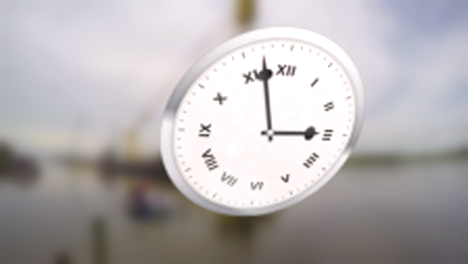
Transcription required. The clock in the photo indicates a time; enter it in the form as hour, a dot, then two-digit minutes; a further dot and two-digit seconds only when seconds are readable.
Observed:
2.57
